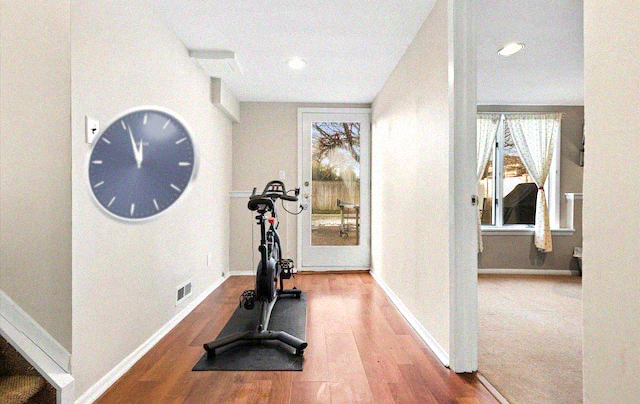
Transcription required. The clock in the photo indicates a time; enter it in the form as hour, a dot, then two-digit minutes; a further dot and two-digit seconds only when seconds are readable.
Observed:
11.56
